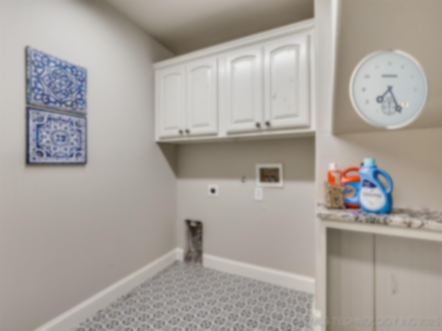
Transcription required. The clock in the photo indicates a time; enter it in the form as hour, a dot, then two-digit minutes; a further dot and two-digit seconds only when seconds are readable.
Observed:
7.26
